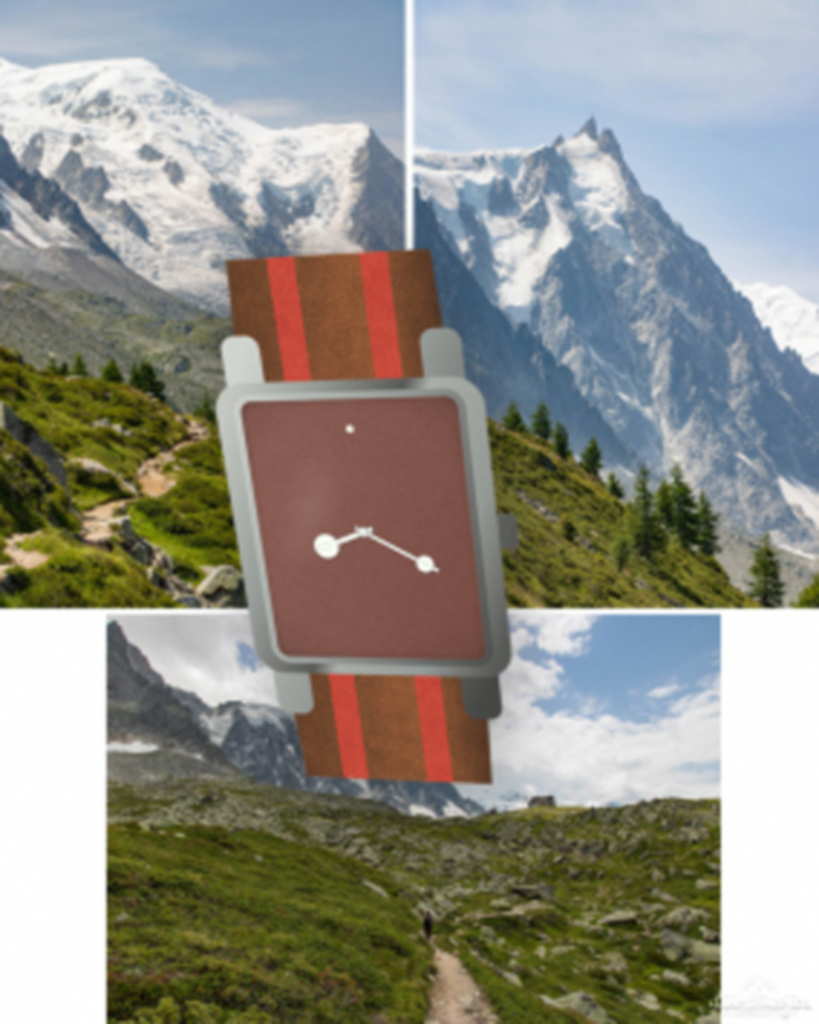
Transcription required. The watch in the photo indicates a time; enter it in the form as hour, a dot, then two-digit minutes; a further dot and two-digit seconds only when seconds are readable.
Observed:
8.20
